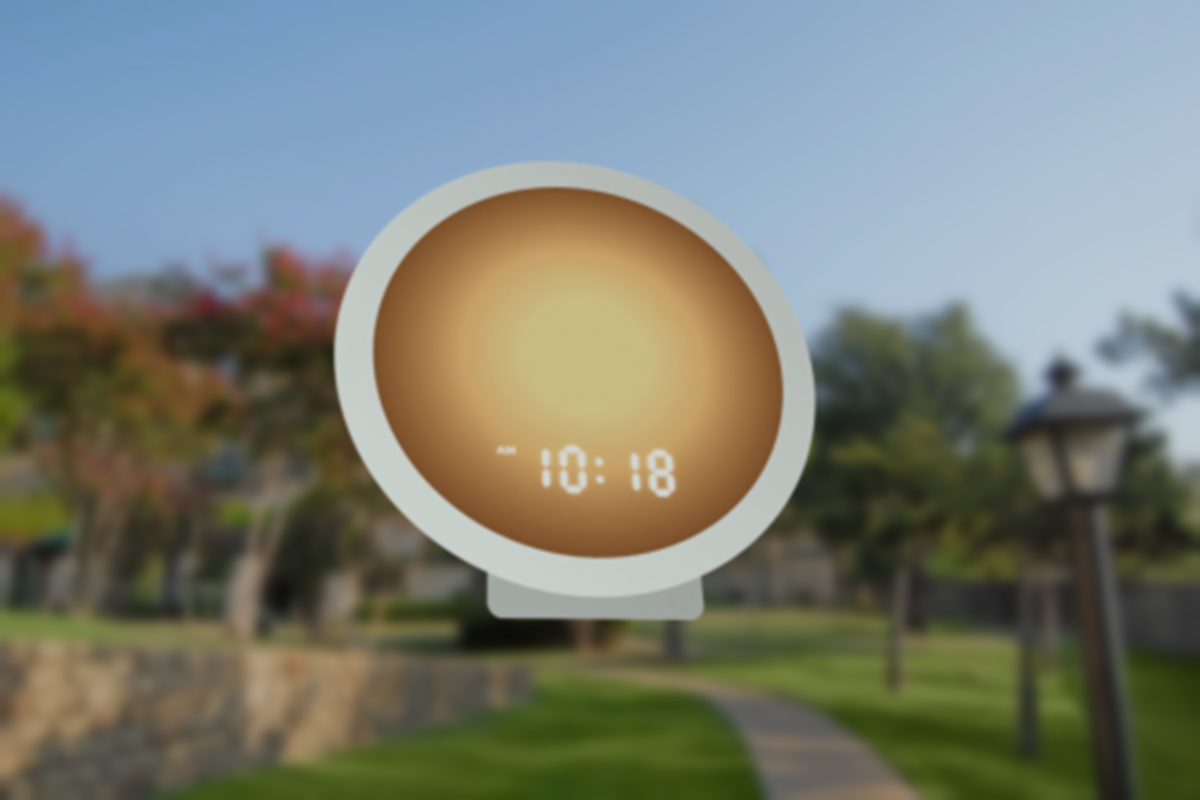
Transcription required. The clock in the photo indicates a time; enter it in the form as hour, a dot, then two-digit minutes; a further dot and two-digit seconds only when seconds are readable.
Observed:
10.18
